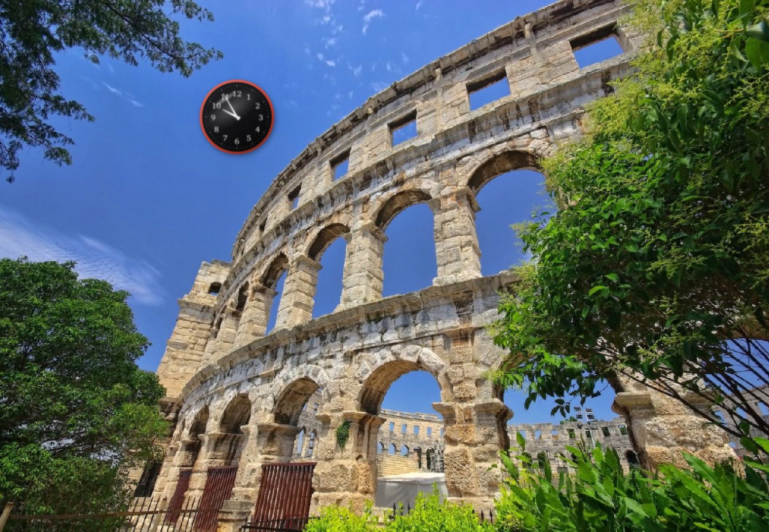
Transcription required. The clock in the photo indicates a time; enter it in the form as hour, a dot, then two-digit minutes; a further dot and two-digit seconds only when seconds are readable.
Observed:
9.55
